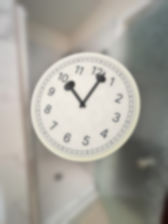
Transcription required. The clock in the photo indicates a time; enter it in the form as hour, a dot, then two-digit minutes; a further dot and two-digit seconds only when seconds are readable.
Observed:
10.02
